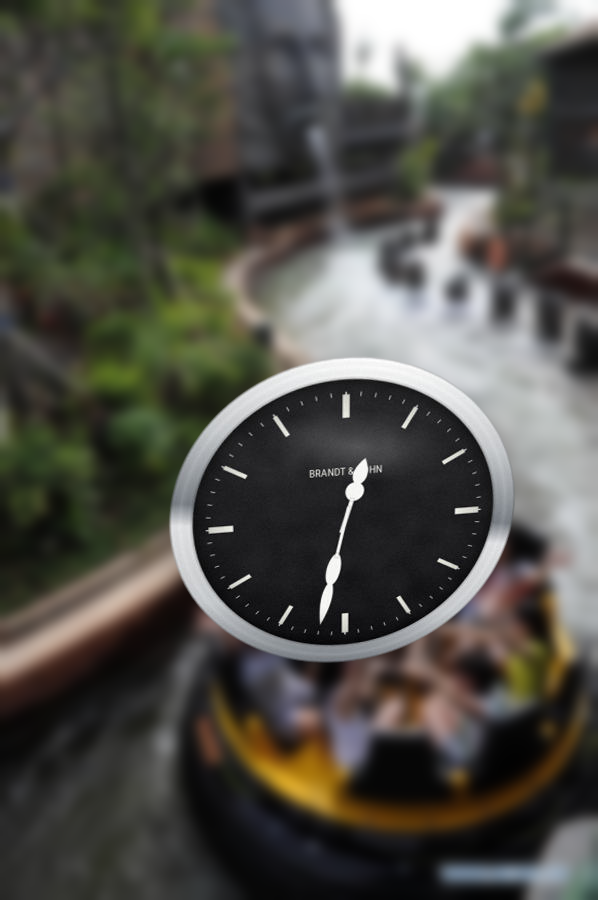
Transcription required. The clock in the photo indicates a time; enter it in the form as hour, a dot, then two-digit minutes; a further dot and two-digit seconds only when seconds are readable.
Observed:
12.32
